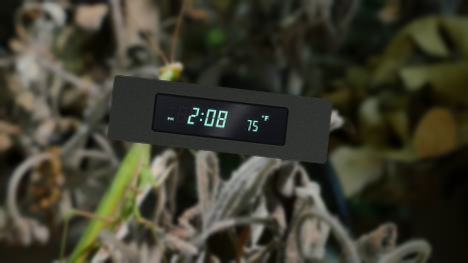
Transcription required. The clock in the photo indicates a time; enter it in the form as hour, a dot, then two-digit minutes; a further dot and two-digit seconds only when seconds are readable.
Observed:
2.08
